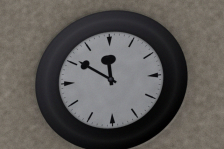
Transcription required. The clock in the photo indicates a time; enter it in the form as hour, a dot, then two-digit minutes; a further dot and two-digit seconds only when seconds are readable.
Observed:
11.51
